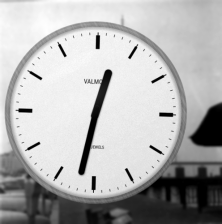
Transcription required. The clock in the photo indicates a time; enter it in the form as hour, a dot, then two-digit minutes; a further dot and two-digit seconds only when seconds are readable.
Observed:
12.32
